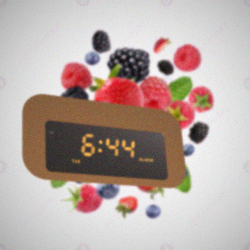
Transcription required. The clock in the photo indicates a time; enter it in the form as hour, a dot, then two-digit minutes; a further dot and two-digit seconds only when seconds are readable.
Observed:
6.44
